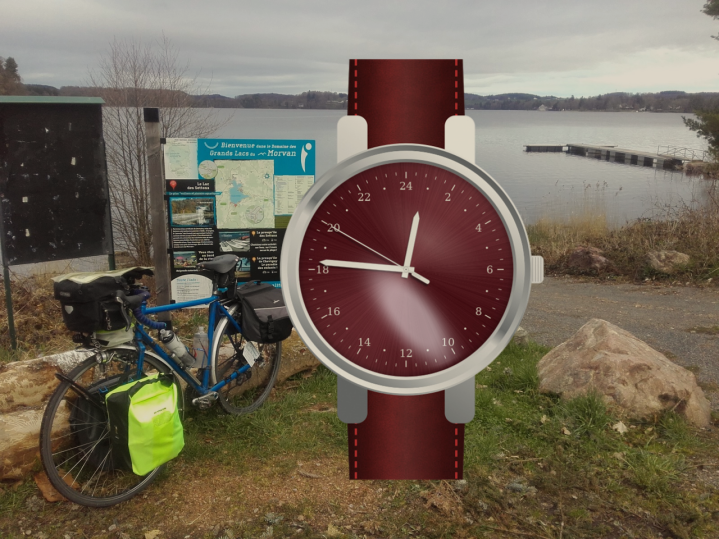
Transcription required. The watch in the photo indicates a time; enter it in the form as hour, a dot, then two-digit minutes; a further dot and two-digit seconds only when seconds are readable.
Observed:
0.45.50
